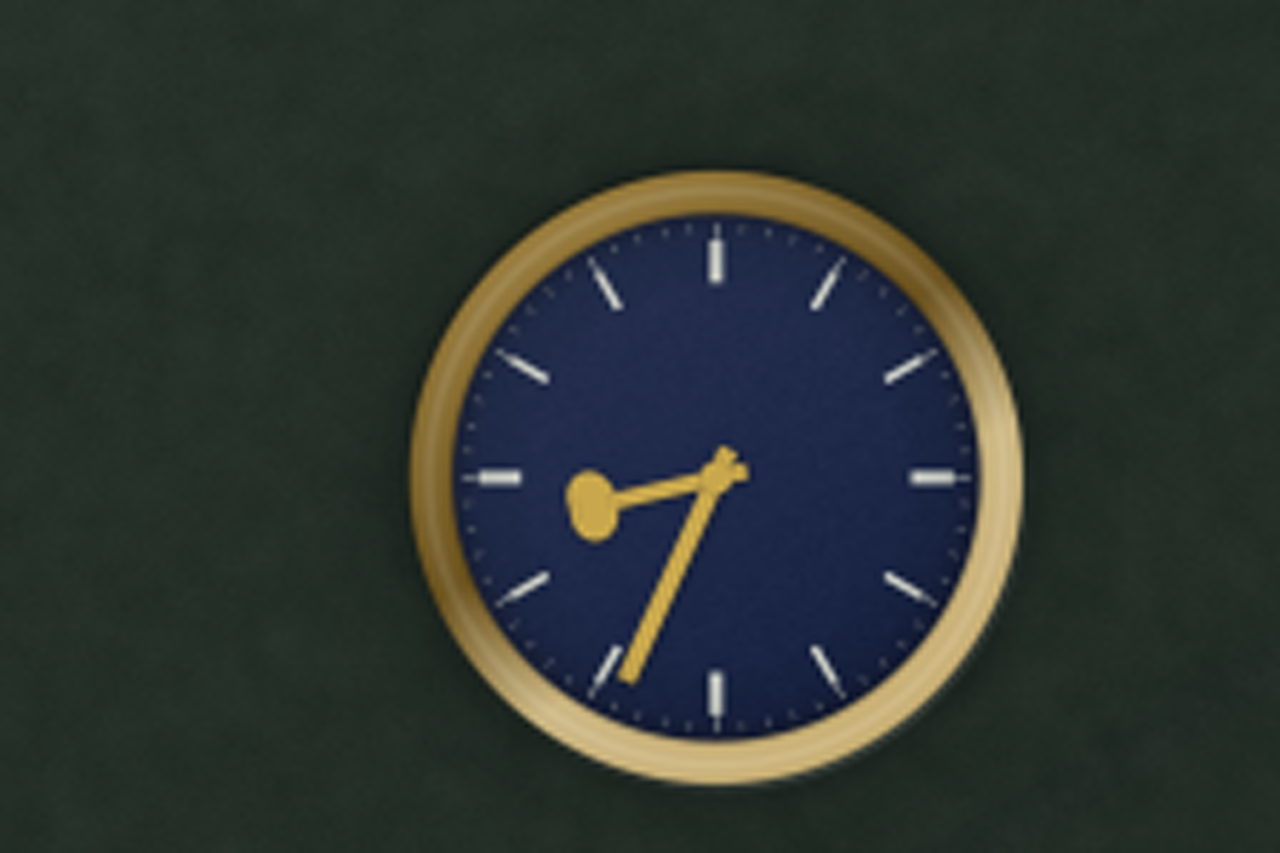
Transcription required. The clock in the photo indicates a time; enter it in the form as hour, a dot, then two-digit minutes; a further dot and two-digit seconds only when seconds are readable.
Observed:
8.34
